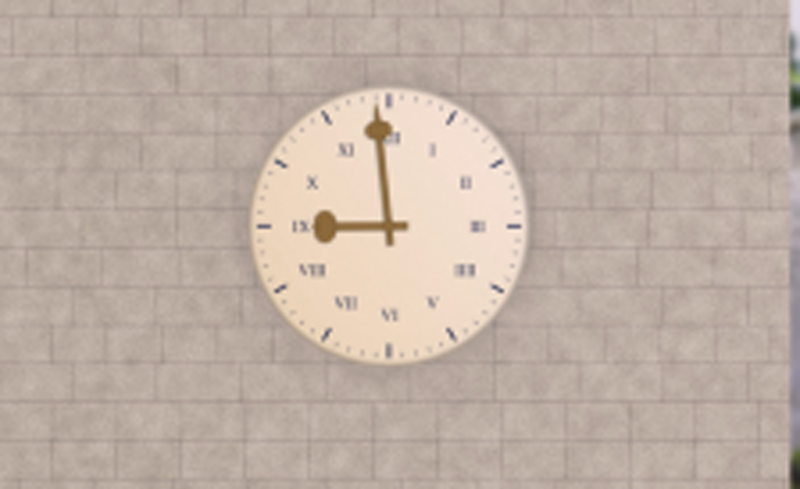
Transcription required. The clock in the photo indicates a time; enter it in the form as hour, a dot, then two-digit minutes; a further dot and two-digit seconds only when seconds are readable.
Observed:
8.59
